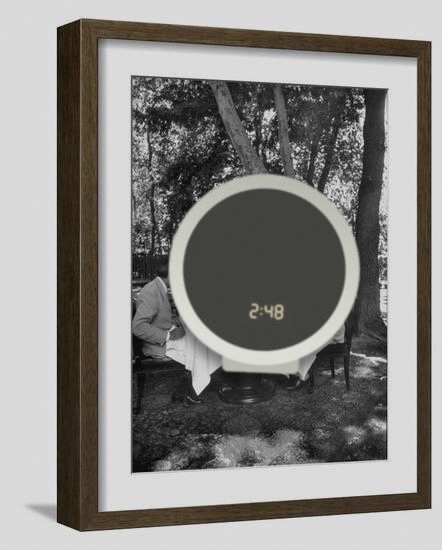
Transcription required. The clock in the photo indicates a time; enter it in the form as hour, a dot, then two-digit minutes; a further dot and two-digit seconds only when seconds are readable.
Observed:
2.48
